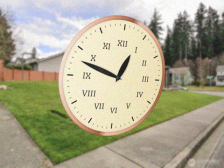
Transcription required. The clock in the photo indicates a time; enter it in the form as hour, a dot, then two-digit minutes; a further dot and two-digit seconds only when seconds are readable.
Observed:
12.48
